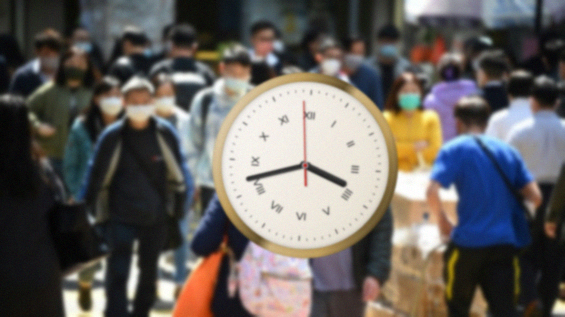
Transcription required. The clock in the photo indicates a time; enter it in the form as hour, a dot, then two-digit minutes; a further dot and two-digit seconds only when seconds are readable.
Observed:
3.41.59
